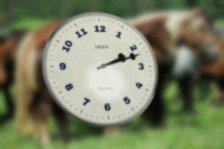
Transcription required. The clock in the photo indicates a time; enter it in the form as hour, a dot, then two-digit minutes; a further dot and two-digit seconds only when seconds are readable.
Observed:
2.12
